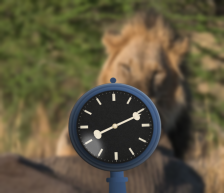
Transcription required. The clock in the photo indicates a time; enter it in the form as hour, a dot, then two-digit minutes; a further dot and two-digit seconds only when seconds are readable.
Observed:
8.11
